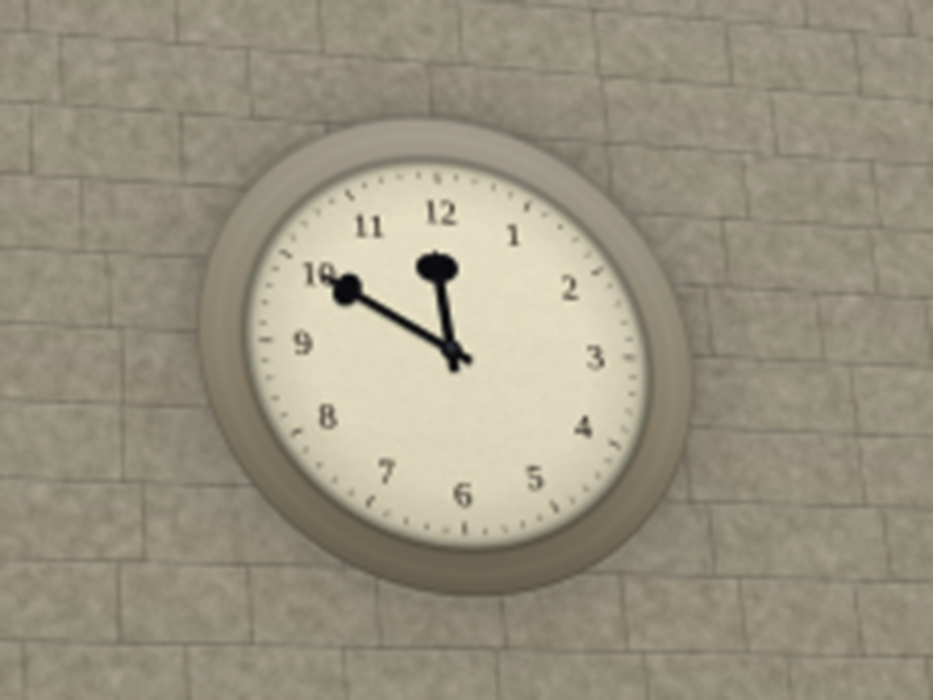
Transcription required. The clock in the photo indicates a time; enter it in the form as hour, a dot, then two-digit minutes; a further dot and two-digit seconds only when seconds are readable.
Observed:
11.50
